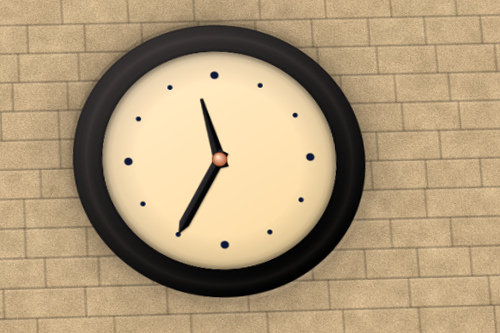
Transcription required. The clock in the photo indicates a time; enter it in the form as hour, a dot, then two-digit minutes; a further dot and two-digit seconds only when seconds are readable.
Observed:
11.35
